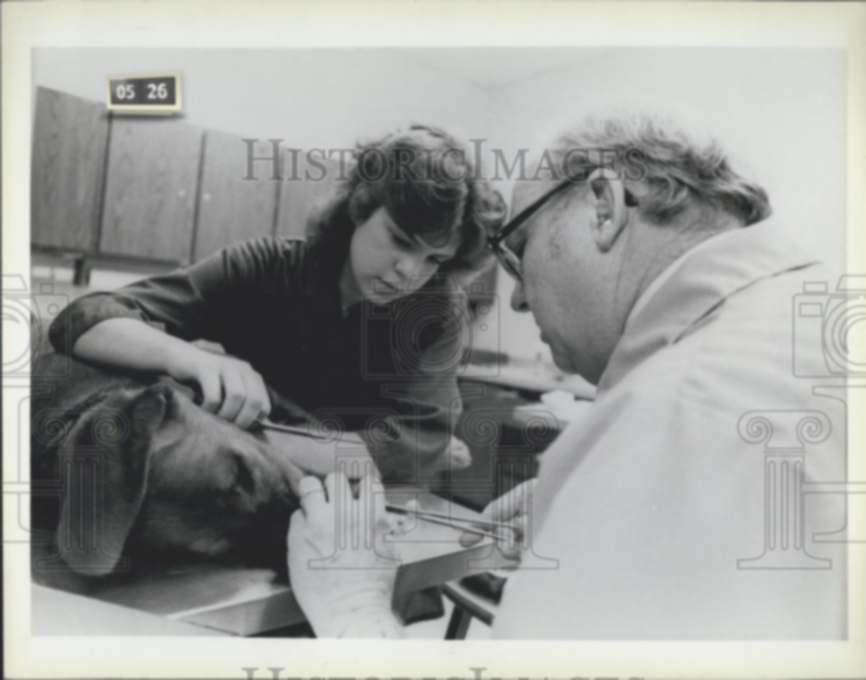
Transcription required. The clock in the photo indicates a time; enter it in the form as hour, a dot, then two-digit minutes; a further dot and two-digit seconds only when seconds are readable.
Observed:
5.26
